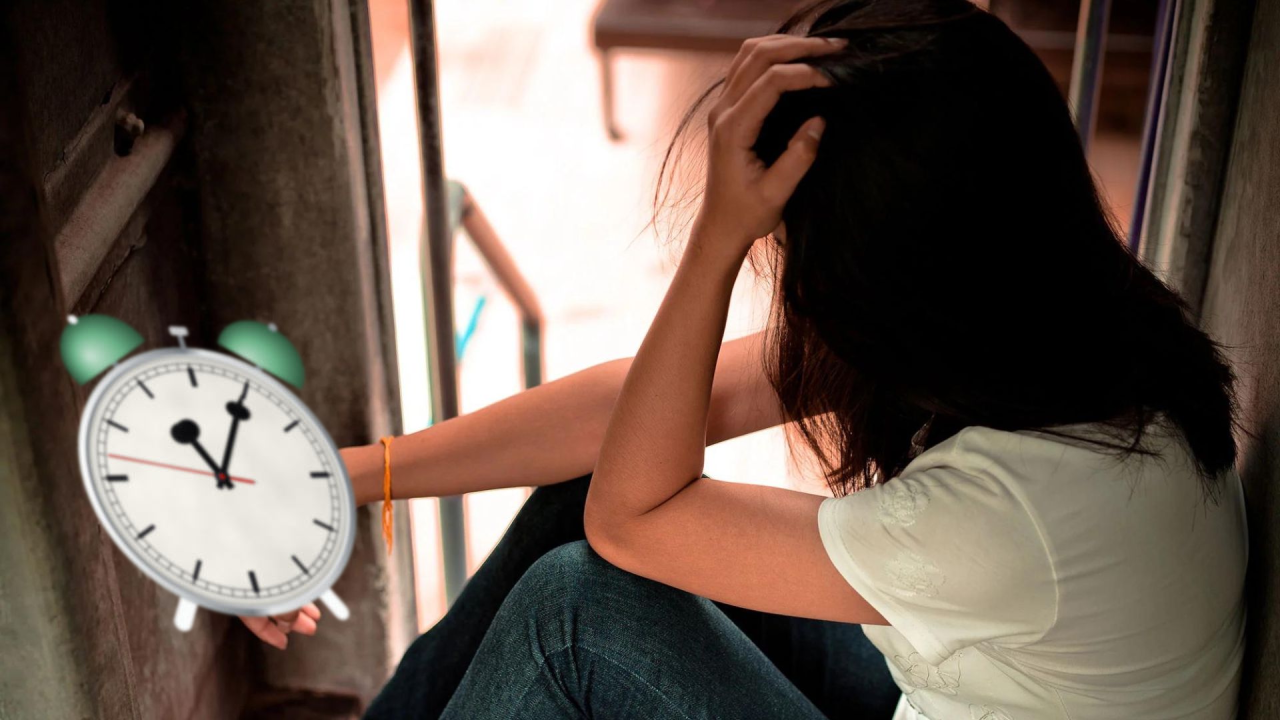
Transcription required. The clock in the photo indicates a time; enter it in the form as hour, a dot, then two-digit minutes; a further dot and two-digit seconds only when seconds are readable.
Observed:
11.04.47
